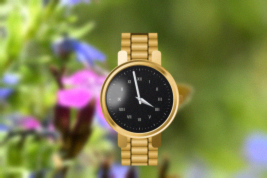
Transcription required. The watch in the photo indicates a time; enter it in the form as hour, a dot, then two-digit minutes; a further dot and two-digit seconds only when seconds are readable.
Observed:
3.58
